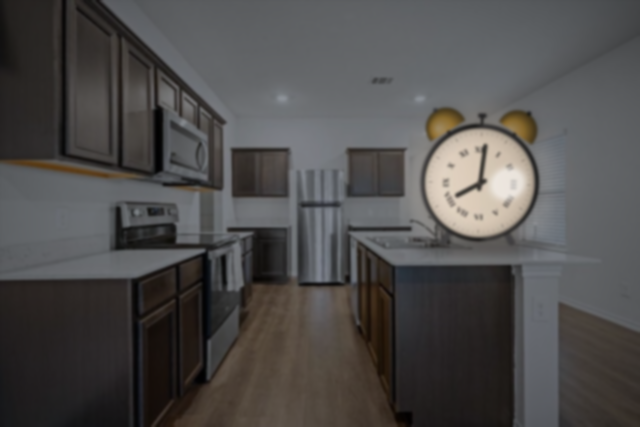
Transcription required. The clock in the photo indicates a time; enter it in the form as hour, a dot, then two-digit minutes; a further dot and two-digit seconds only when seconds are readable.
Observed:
8.01
